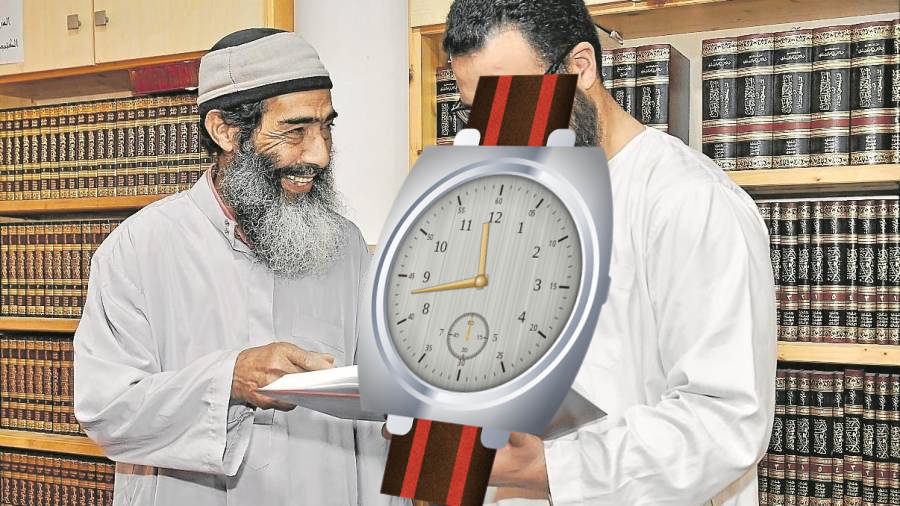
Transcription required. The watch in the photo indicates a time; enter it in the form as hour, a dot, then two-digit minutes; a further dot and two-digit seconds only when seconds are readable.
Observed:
11.43
